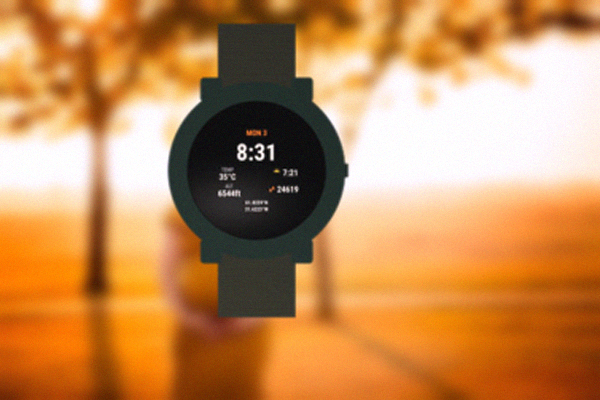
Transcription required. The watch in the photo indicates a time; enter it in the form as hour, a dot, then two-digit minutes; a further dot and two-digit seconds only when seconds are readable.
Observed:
8.31
